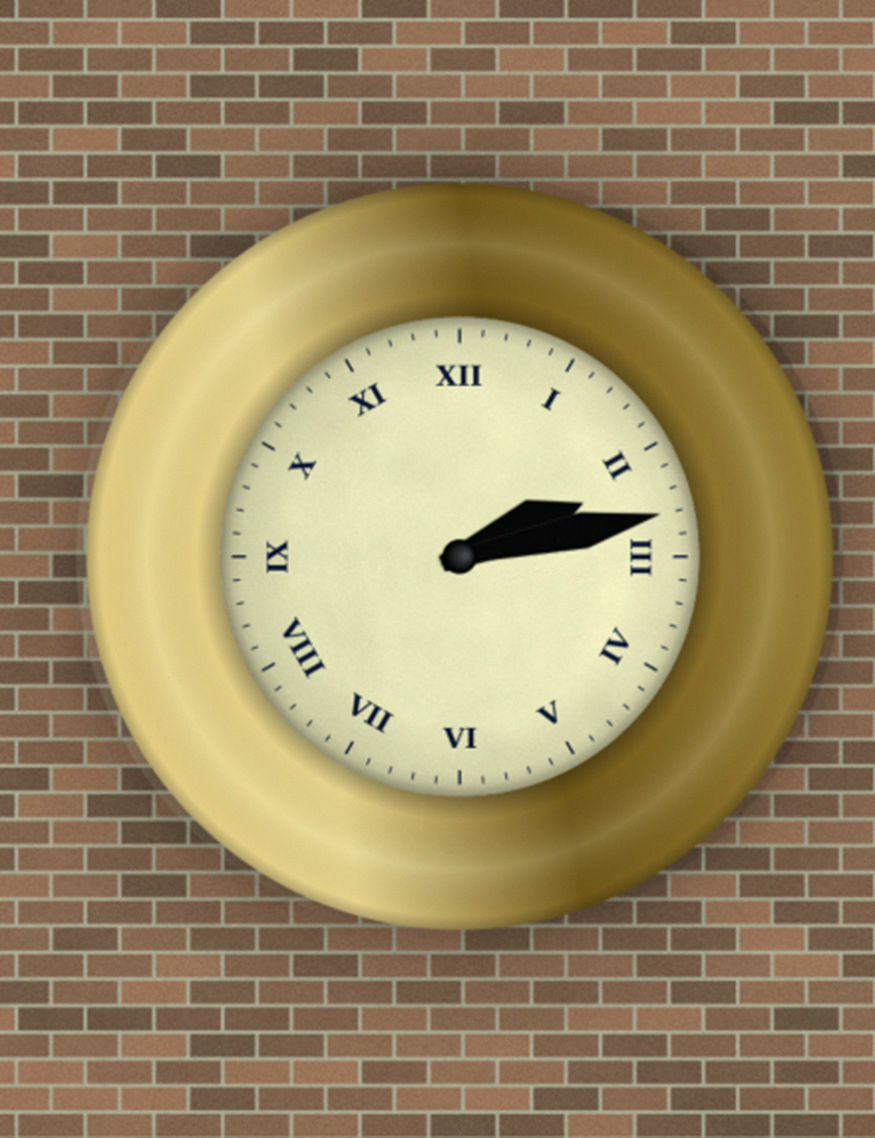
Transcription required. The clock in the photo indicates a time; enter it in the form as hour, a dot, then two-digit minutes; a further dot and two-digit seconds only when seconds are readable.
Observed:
2.13
